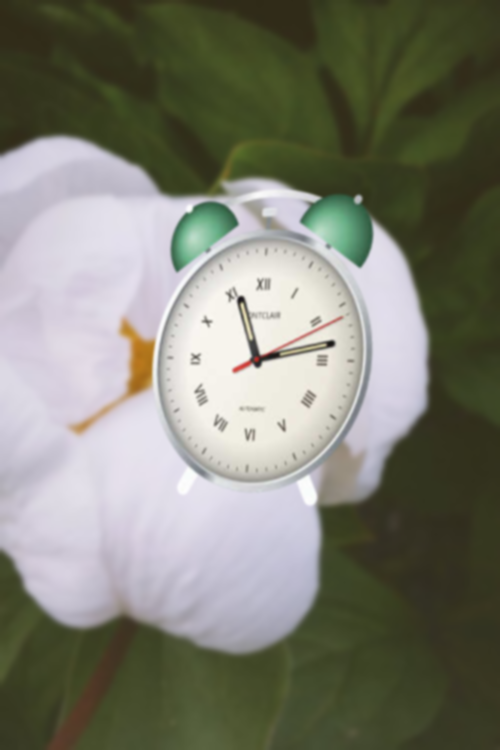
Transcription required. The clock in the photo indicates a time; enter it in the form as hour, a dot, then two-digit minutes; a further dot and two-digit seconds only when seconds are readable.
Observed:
11.13.11
